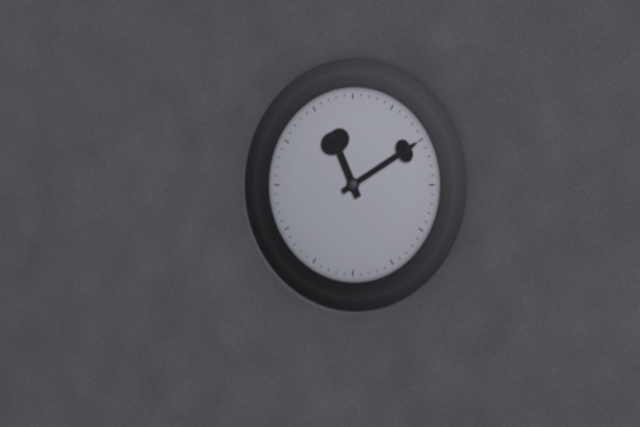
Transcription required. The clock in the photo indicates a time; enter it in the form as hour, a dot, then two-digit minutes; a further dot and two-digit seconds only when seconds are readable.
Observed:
11.10
